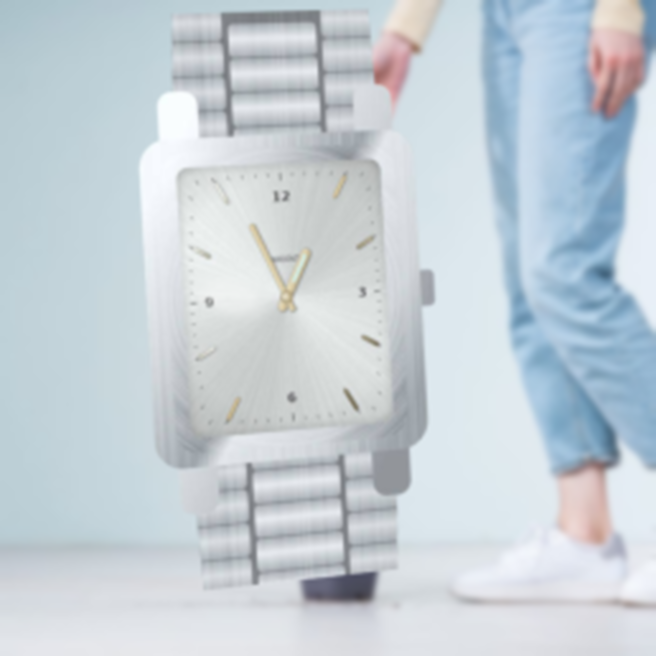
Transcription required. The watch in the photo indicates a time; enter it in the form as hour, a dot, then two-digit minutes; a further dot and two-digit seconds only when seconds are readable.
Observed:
12.56
